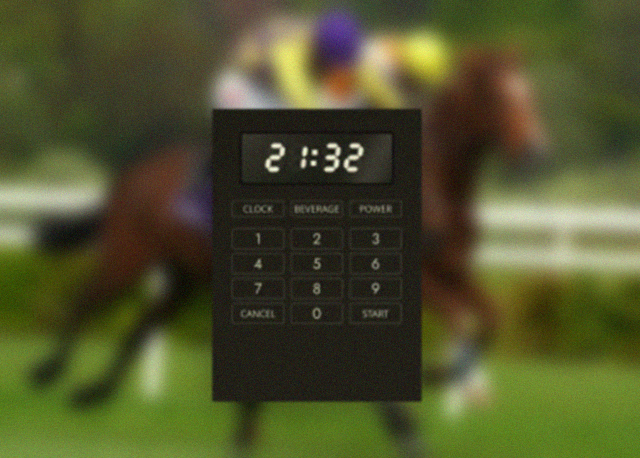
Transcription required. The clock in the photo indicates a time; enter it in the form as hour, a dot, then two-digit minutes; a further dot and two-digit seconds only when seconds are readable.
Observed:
21.32
